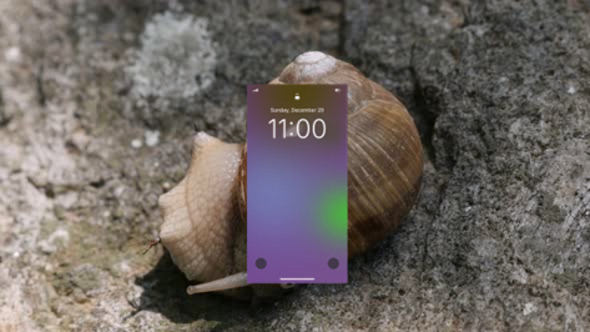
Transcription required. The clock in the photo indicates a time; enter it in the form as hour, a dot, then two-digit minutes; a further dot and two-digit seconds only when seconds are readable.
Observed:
11.00
